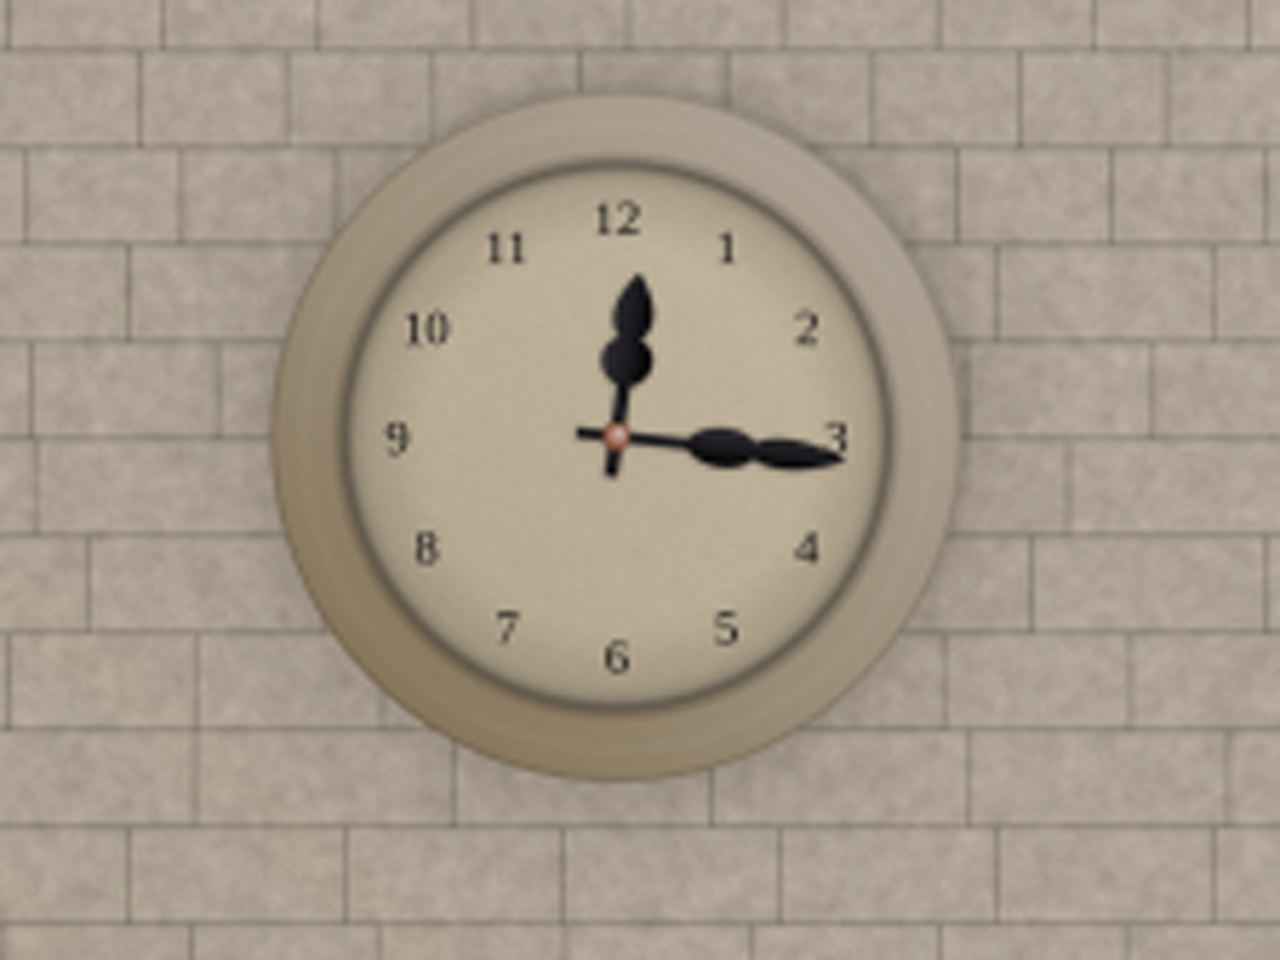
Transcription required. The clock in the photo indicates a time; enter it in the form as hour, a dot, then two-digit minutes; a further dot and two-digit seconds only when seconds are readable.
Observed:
12.16
